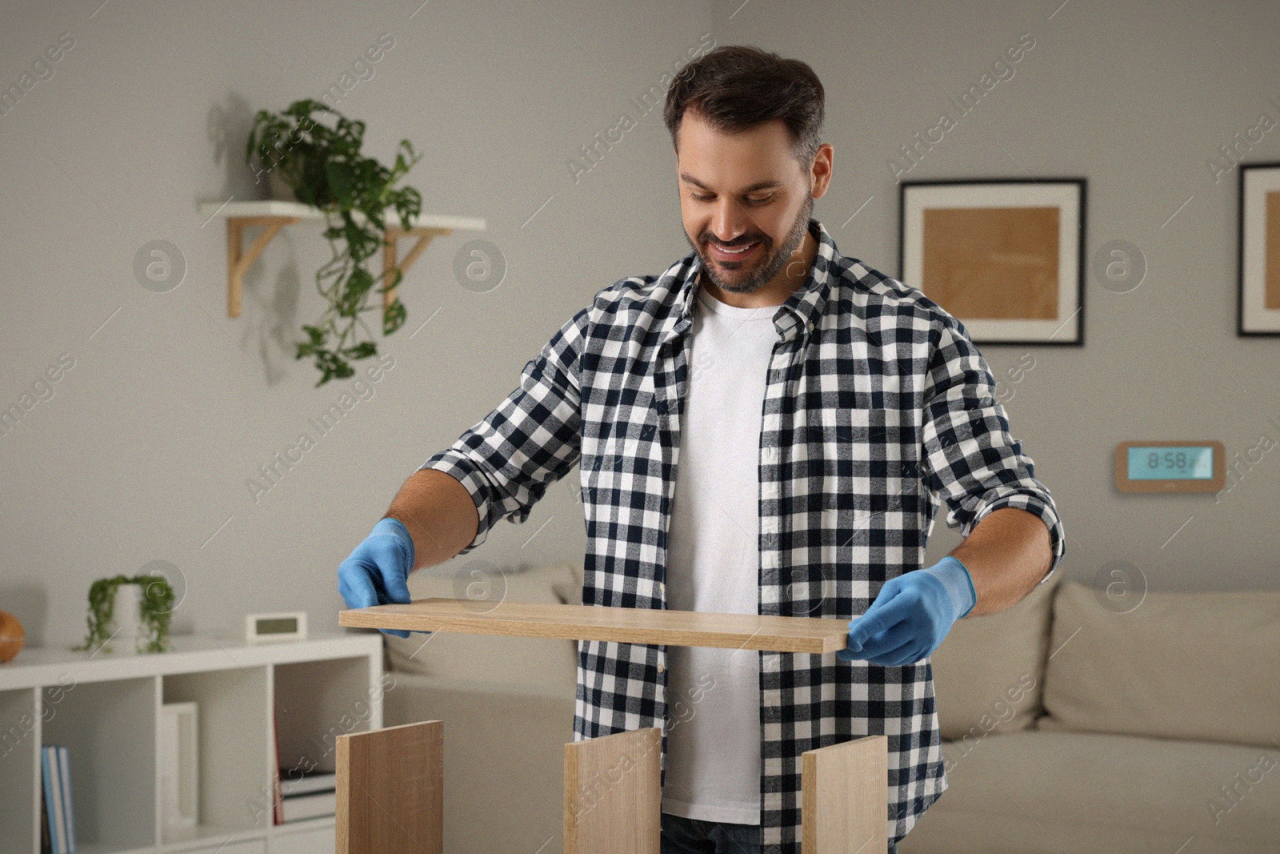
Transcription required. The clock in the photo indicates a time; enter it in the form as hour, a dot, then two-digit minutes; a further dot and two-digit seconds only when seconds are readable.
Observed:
8.58
